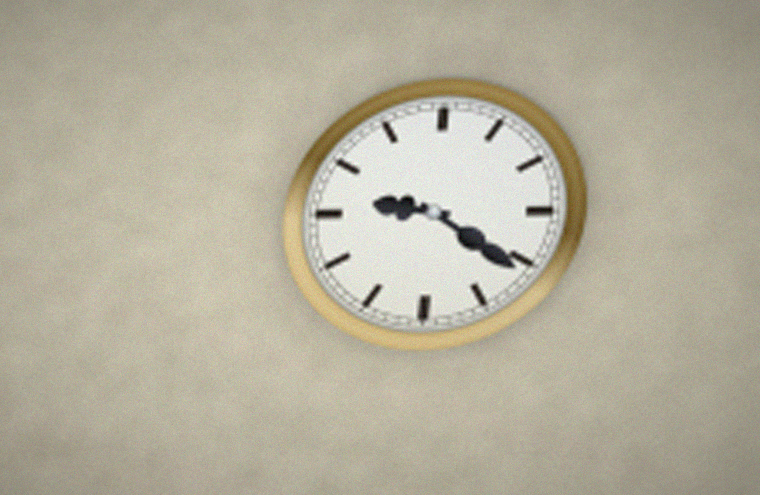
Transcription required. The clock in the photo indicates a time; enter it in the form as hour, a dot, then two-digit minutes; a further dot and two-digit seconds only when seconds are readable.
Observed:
9.21
